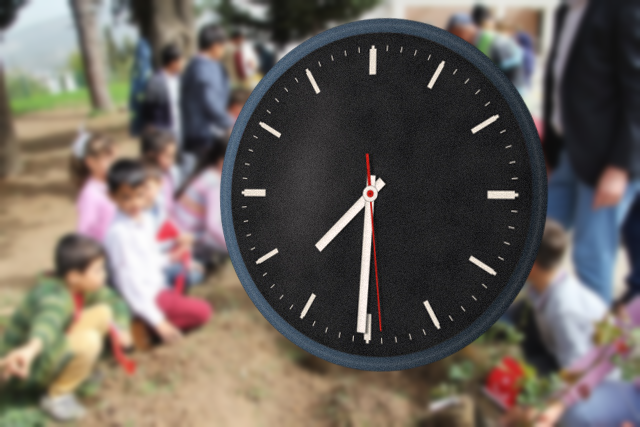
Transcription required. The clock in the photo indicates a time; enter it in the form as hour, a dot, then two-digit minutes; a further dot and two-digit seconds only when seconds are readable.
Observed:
7.30.29
